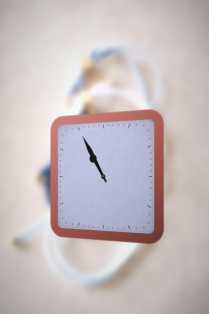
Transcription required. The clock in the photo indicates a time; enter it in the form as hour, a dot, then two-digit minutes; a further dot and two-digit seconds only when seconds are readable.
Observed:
10.55
